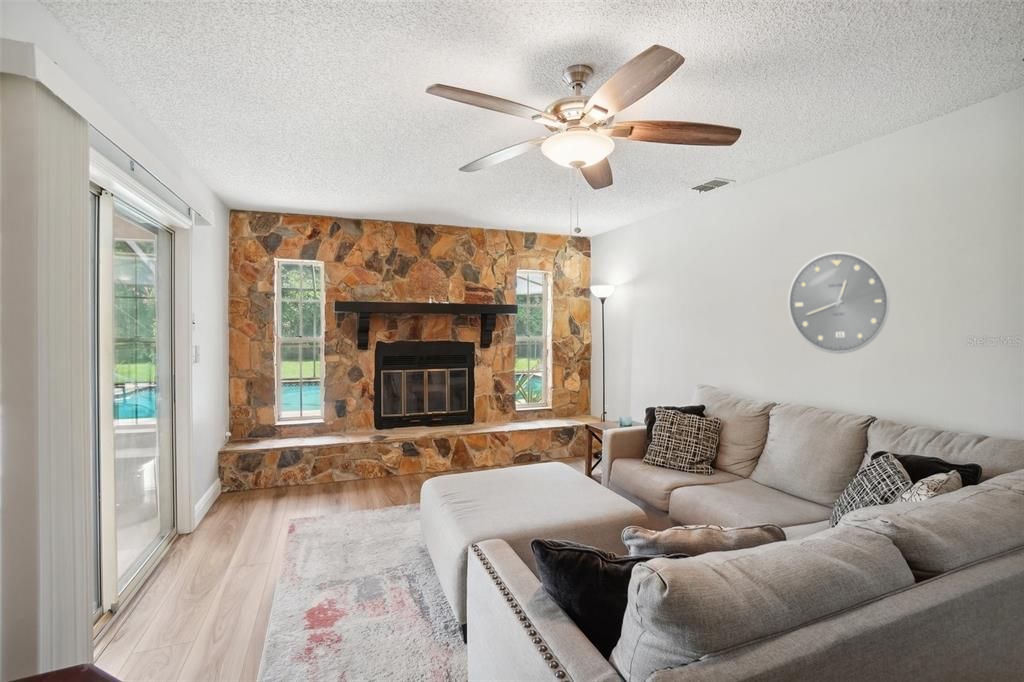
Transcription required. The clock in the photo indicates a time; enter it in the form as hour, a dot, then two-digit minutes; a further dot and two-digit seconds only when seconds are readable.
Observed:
12.42
